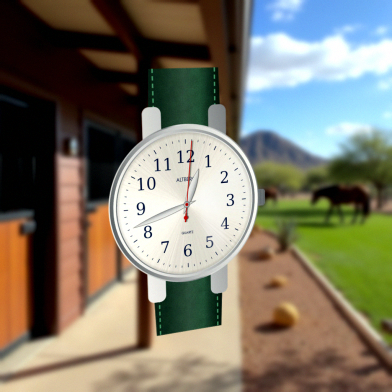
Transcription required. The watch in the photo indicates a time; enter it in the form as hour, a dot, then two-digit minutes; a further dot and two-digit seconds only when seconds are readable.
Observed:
12.42.01
